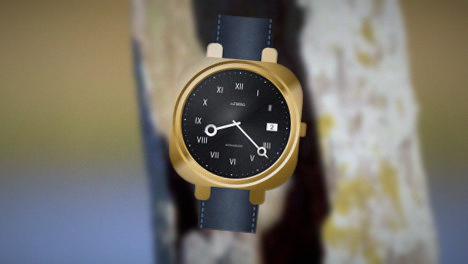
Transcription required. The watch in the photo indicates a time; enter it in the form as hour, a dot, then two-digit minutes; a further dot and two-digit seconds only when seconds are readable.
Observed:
8.22
